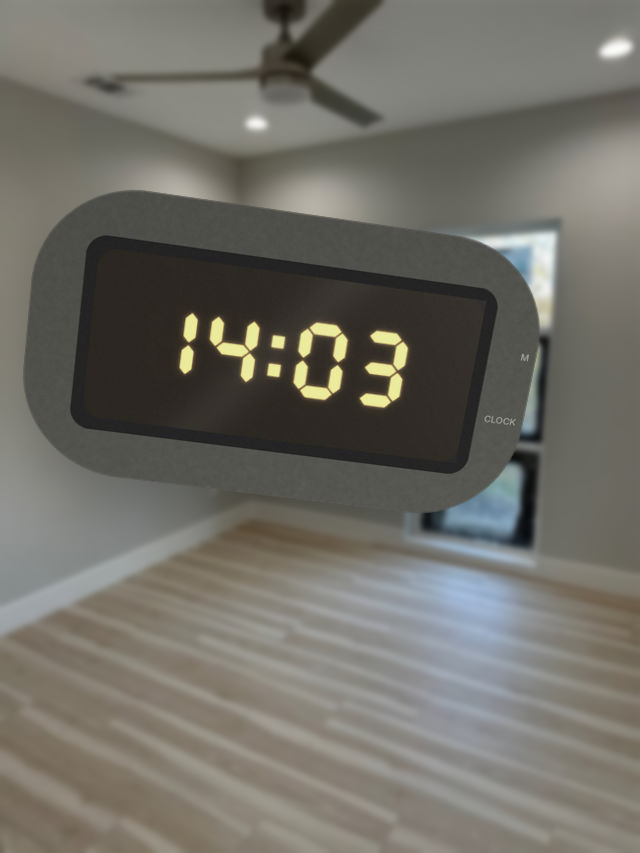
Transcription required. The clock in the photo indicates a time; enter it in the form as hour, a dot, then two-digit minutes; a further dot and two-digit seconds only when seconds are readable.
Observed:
14.03
